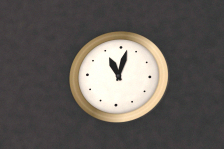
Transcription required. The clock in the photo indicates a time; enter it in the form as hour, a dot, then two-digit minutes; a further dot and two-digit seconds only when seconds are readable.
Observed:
11.02
